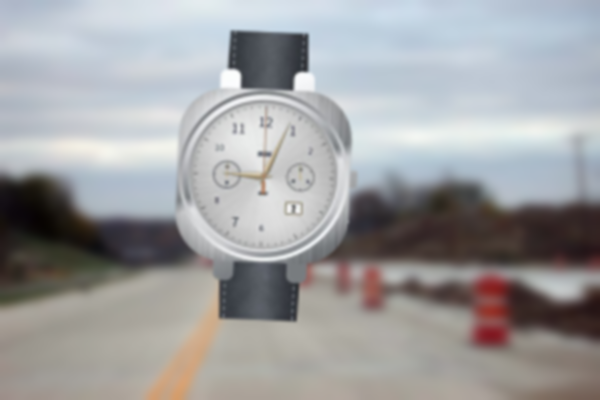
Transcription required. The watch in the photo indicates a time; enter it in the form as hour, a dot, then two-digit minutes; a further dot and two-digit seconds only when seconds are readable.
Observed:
9.04
